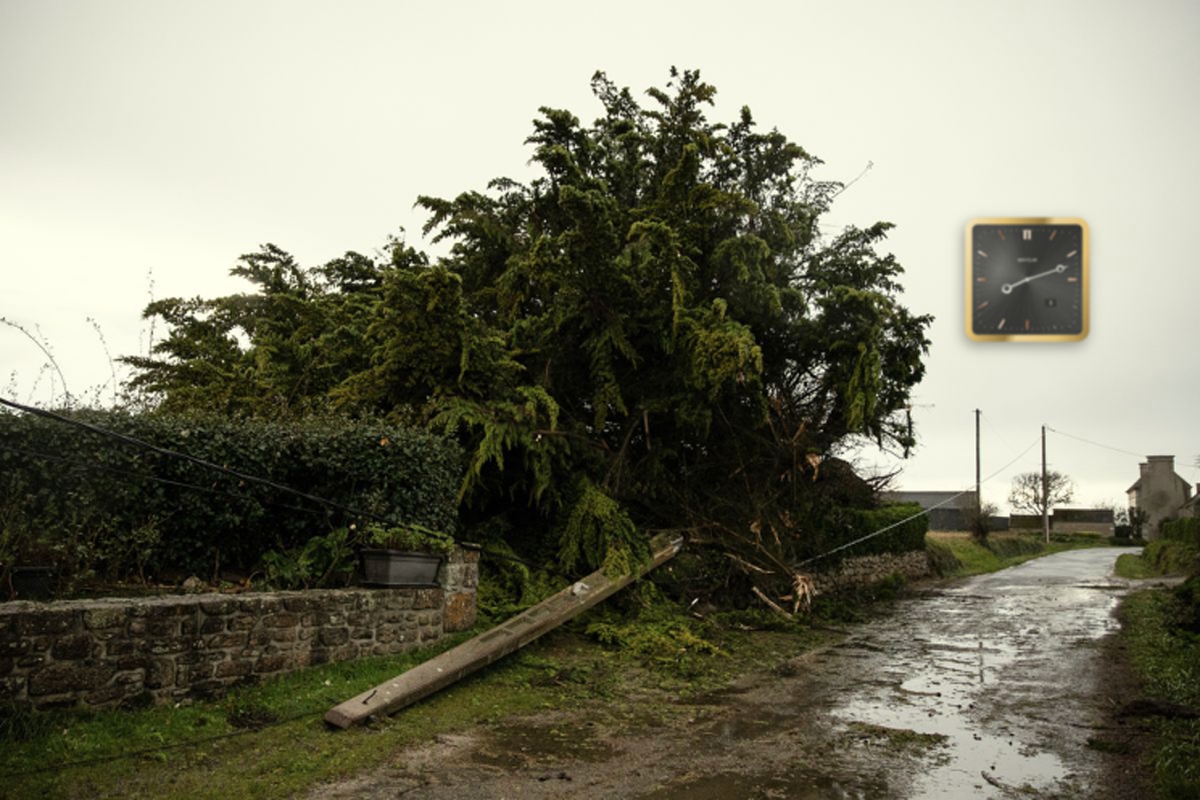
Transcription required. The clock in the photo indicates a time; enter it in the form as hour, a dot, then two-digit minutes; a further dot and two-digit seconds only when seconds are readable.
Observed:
8.12
